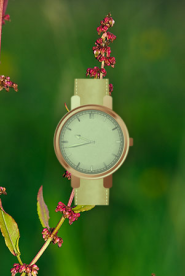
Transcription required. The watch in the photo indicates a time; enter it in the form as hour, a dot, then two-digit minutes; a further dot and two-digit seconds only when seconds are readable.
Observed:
9.43
